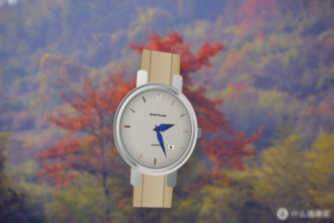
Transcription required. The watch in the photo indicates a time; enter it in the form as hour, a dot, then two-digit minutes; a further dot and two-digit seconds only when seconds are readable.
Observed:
2.26
